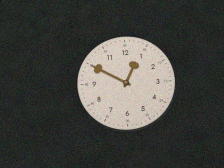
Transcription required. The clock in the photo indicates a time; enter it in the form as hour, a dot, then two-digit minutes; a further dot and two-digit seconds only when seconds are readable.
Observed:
12.50
